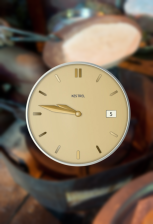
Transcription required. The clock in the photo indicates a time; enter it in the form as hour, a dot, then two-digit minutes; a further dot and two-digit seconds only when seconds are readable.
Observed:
9.47
